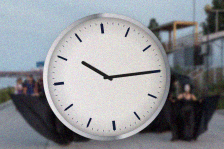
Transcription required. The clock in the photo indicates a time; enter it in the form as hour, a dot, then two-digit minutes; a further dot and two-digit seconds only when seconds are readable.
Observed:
10.15
